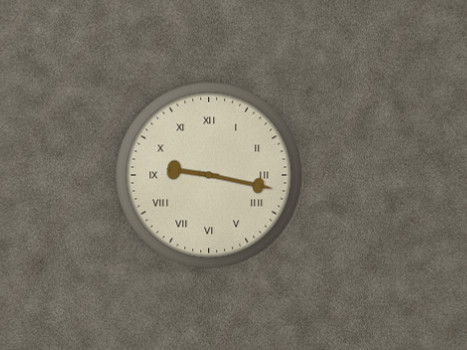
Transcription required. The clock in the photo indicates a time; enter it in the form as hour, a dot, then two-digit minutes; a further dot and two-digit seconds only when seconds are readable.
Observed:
9.17
